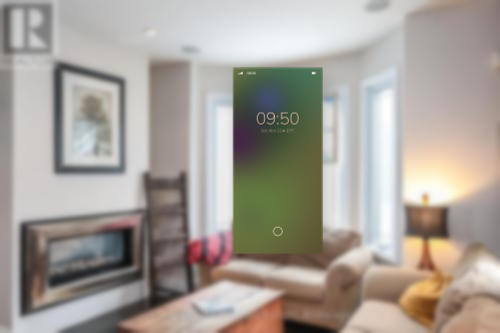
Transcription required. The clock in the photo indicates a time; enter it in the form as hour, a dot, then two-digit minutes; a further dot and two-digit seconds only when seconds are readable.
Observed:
9.50
